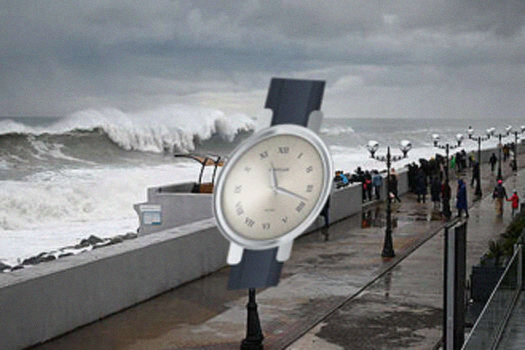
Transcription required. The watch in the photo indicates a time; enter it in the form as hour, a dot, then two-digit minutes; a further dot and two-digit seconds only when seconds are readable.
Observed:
11.18
